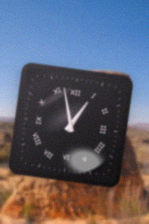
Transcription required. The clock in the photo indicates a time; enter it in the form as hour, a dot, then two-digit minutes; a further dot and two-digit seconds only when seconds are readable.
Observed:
12.57
